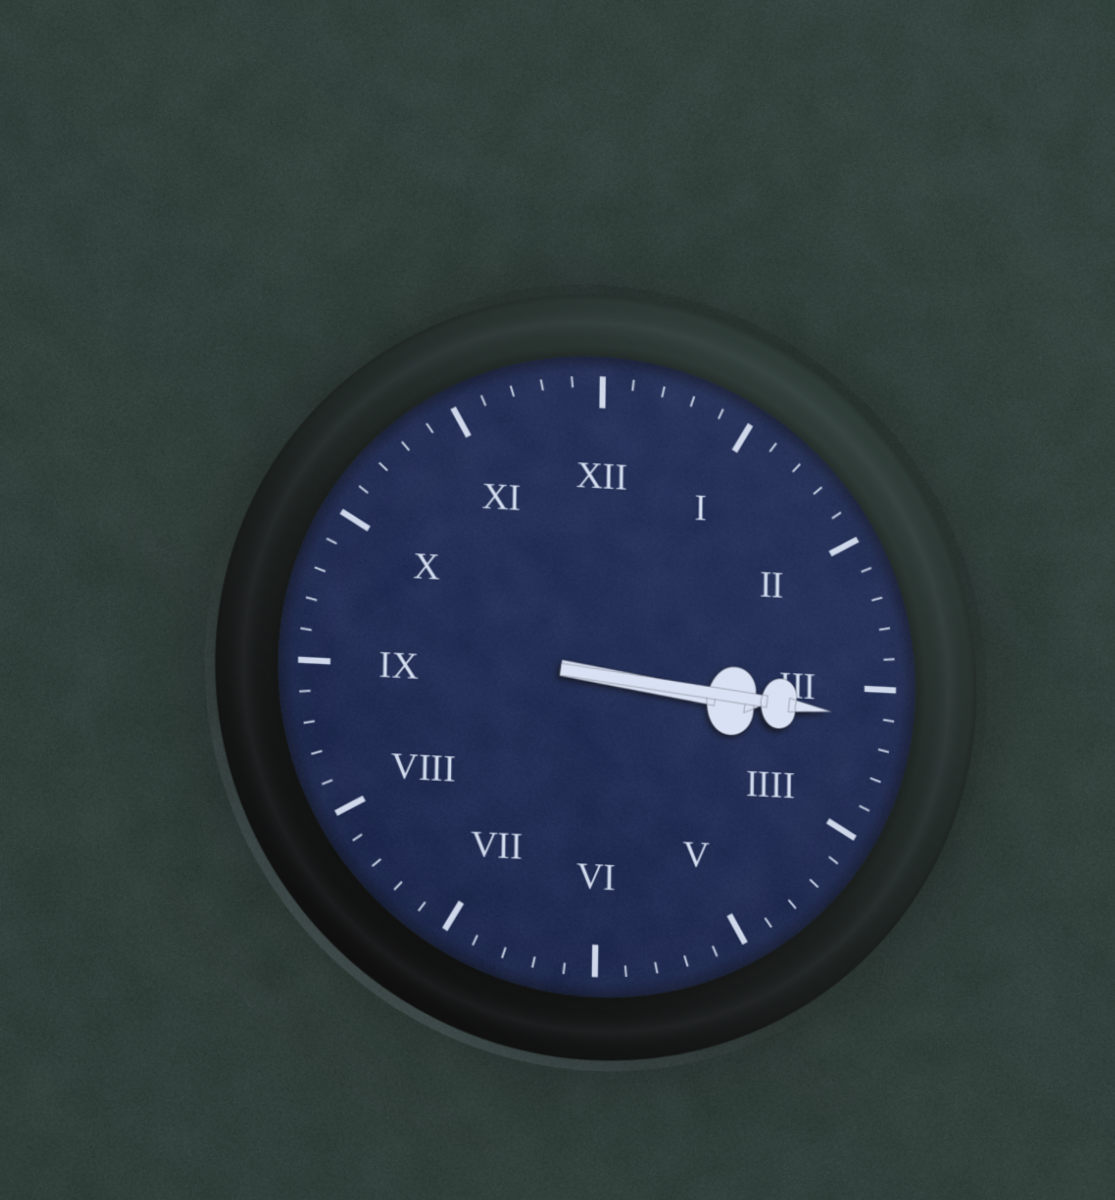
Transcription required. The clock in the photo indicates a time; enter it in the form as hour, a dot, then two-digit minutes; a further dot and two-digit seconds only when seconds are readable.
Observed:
3.16
